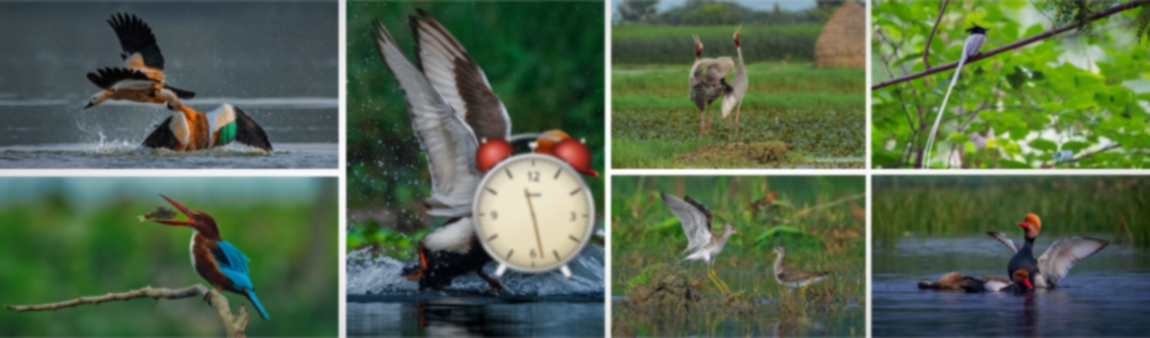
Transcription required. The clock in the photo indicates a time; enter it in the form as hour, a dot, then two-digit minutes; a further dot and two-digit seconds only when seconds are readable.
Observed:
11.28
